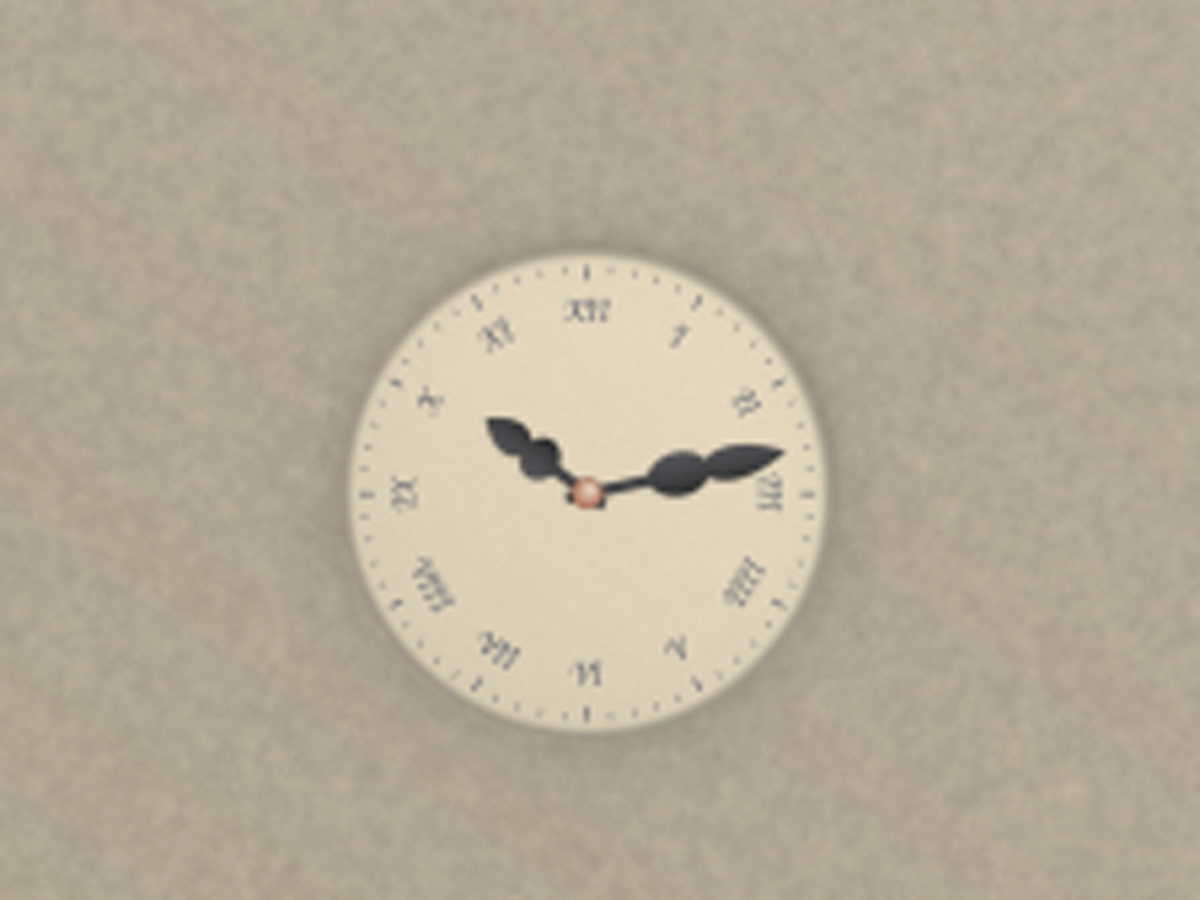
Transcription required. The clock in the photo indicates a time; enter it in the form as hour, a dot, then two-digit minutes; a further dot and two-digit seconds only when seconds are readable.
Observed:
10.13
